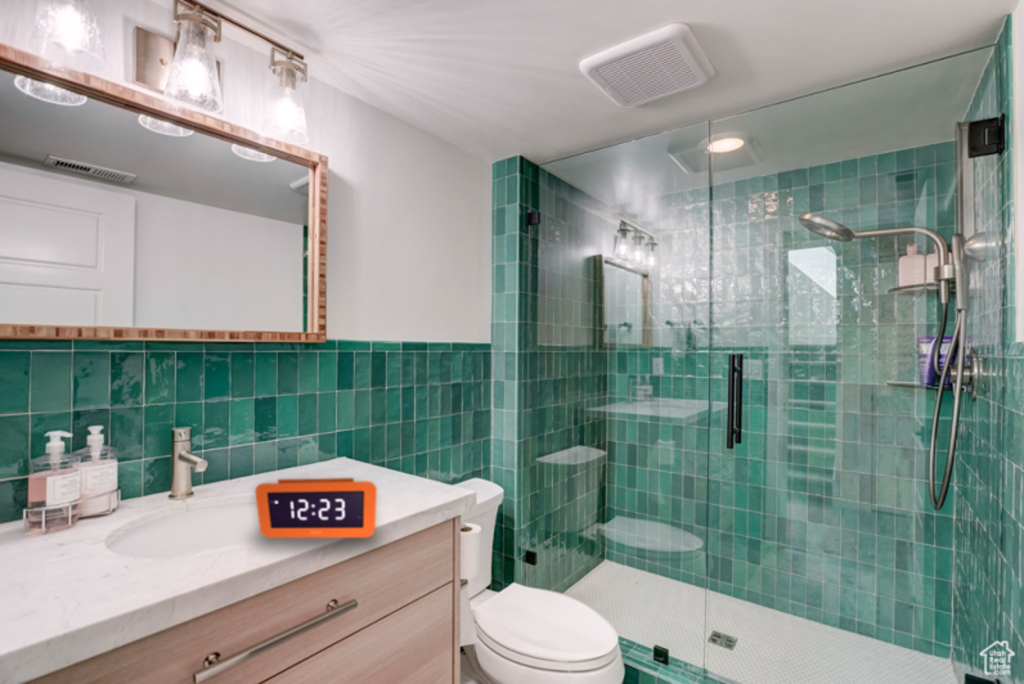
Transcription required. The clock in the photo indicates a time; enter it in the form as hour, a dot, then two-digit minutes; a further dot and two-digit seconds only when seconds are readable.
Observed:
12.23
